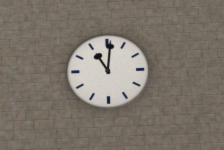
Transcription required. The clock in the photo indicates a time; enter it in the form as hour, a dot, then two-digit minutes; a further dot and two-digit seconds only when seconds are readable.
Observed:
11.01
